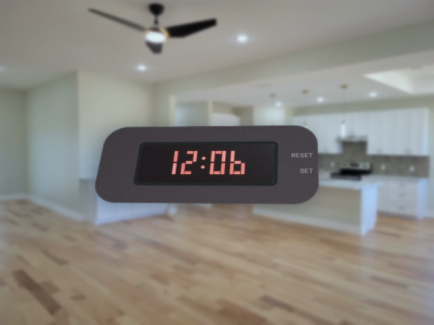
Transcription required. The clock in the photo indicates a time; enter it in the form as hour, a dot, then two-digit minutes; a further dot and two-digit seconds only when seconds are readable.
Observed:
12.06
